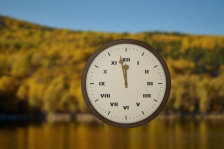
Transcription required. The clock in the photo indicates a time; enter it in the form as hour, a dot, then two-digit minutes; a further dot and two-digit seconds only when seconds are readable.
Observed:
11.58
